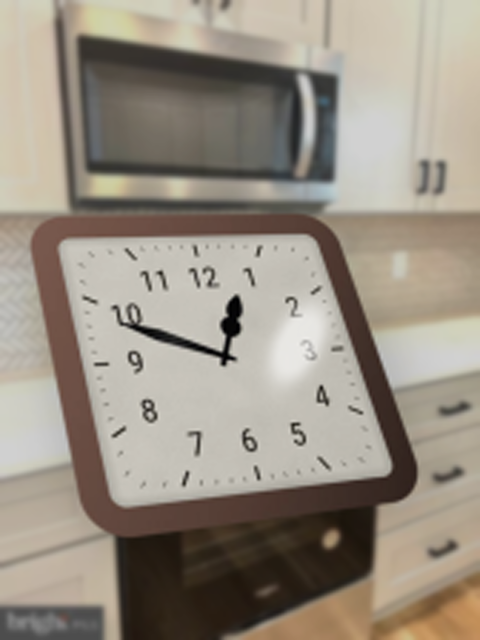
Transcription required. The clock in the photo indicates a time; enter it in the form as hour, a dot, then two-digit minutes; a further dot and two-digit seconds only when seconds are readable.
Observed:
12.49
